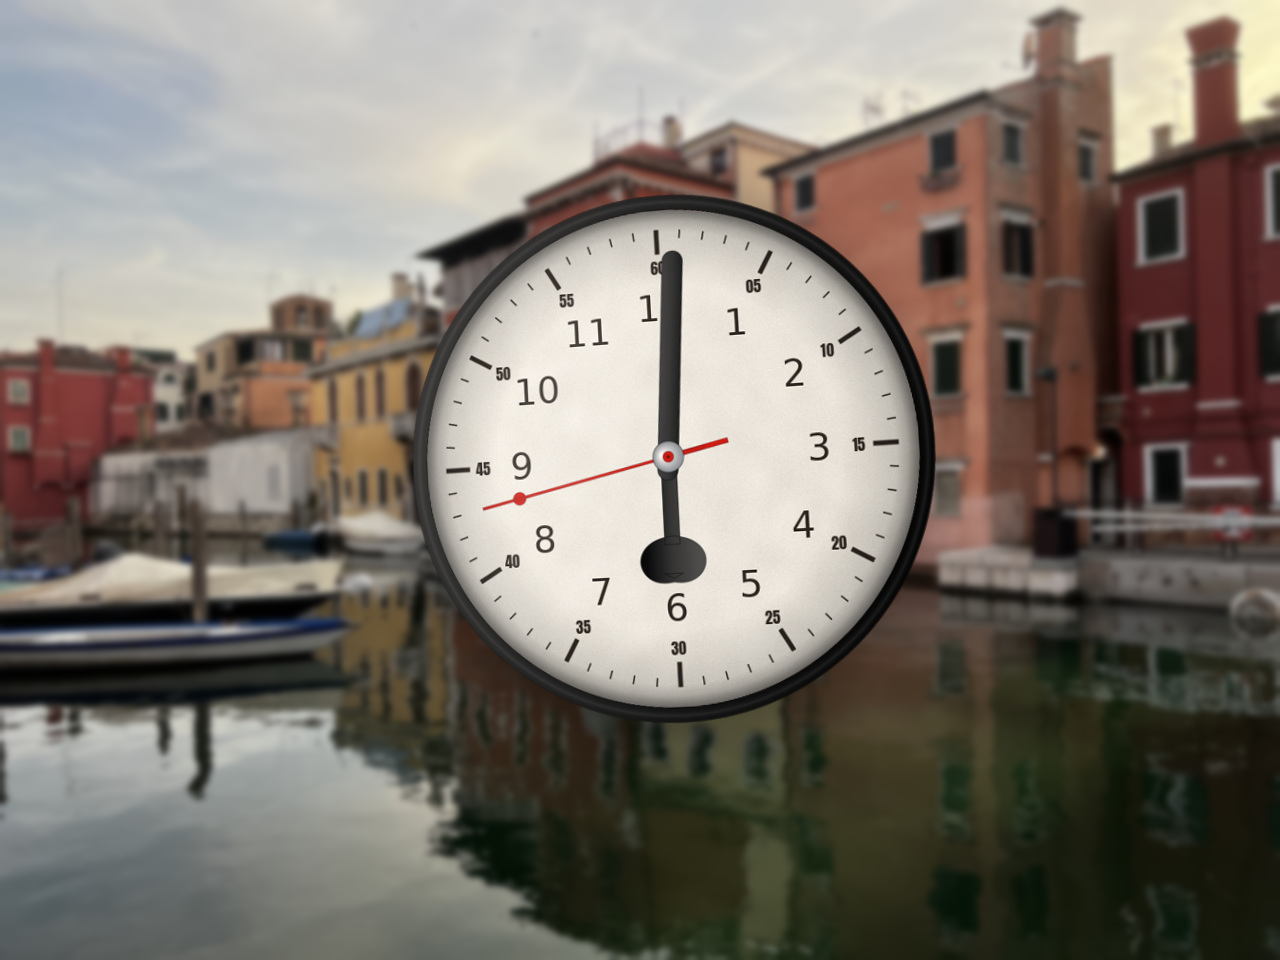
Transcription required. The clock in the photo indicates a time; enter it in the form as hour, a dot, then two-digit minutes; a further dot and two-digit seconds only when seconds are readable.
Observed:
6.00.43
